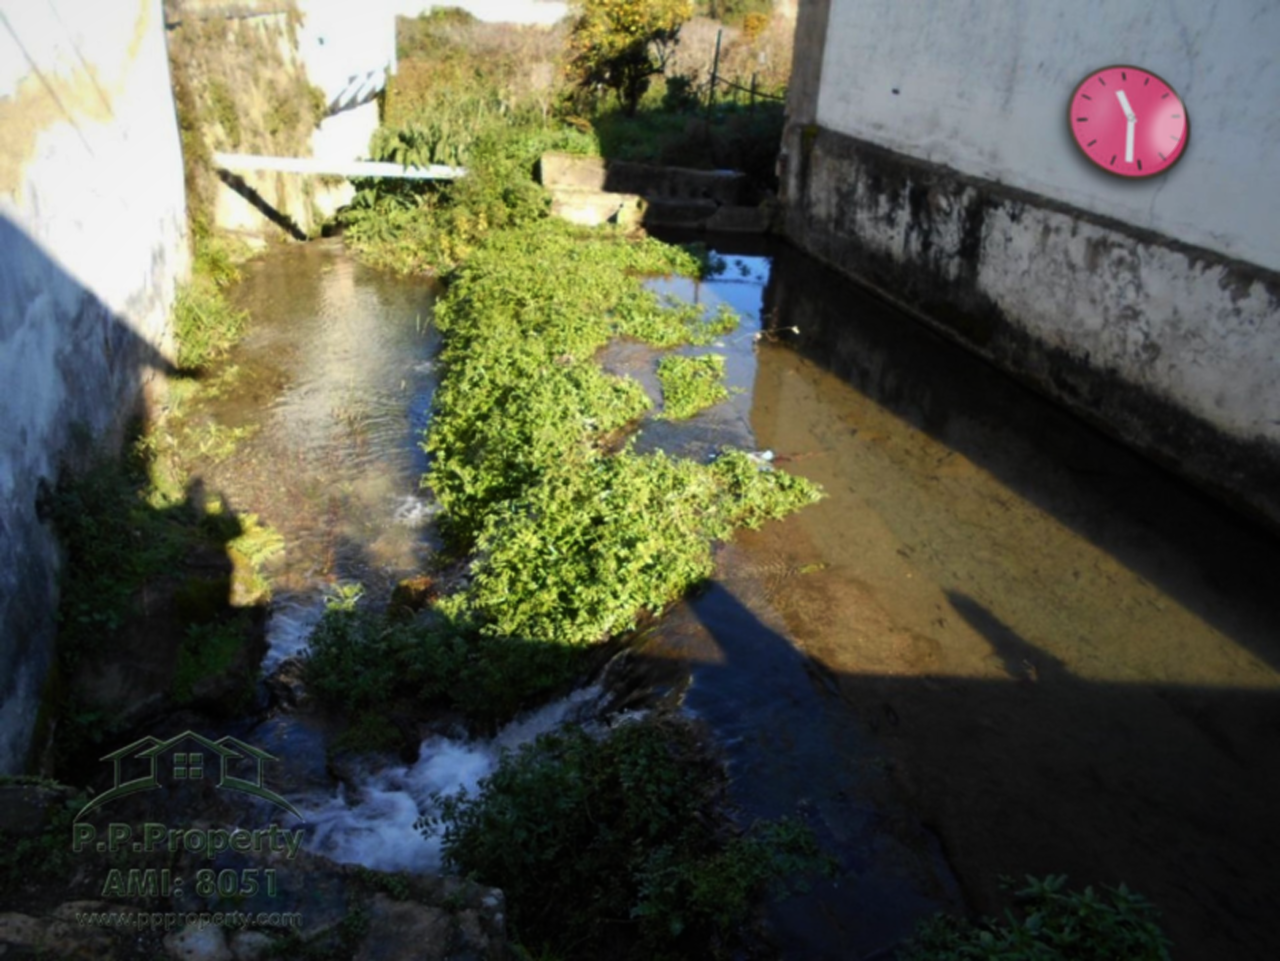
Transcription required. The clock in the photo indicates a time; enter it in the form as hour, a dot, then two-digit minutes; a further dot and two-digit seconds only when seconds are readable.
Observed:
11.32
